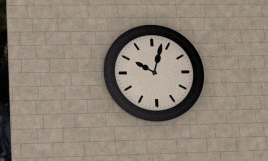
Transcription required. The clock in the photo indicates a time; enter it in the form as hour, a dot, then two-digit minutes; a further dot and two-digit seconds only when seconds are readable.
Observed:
10.03
